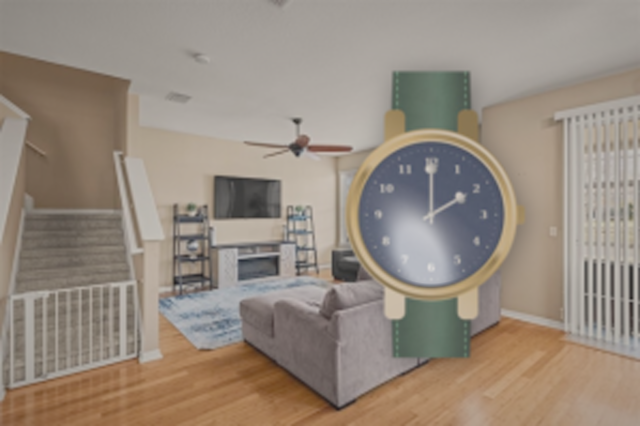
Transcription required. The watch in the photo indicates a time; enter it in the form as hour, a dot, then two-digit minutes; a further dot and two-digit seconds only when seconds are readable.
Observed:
2.00
